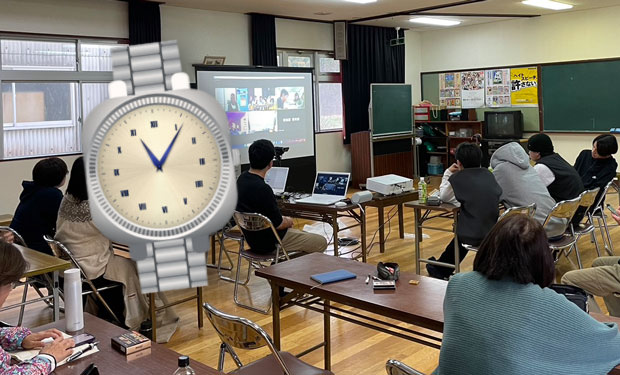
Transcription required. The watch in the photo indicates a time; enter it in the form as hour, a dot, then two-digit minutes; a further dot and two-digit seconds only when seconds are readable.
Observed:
11.06
